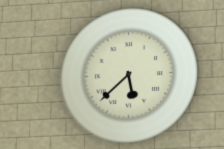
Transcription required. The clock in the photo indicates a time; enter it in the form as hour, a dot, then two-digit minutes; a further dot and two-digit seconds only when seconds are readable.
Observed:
5.38
